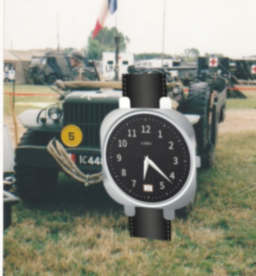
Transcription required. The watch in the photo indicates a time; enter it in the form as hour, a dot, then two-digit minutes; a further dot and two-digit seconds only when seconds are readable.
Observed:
6.22
